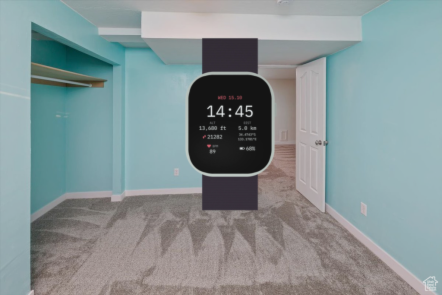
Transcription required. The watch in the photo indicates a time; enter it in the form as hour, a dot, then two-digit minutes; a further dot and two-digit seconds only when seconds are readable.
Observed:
14.45
